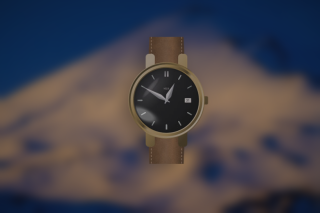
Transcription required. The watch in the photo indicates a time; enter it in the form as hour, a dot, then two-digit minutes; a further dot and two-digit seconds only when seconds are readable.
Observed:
12.50
